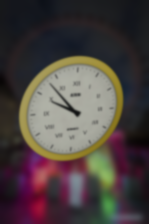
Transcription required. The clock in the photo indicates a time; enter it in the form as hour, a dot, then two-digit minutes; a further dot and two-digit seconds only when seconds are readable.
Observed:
9.53
